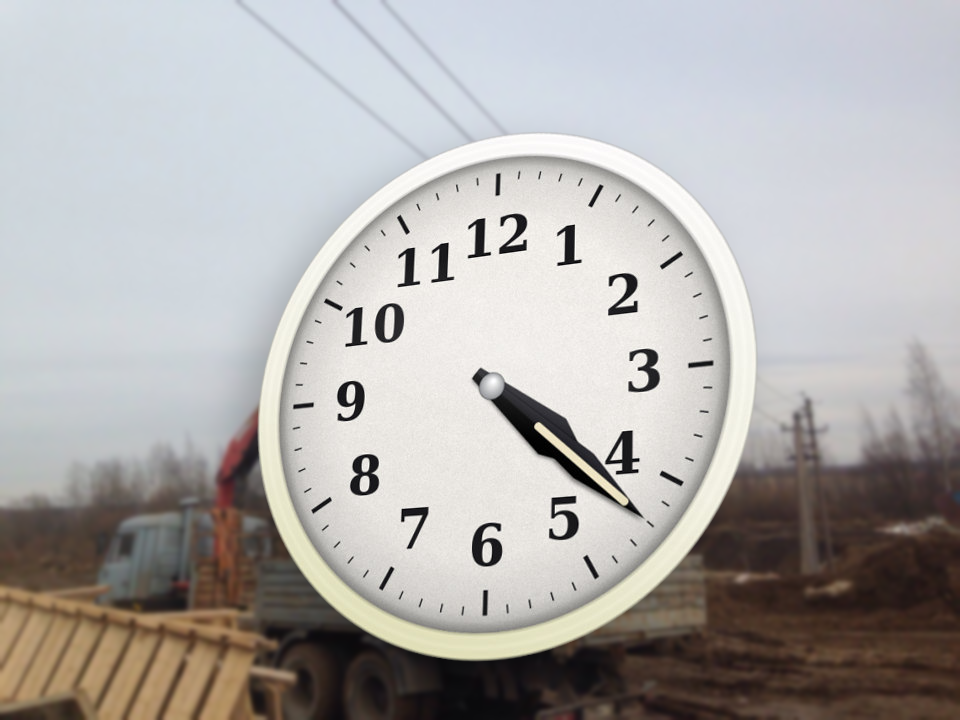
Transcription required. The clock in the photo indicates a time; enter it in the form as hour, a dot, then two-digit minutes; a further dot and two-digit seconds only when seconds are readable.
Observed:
4.22
